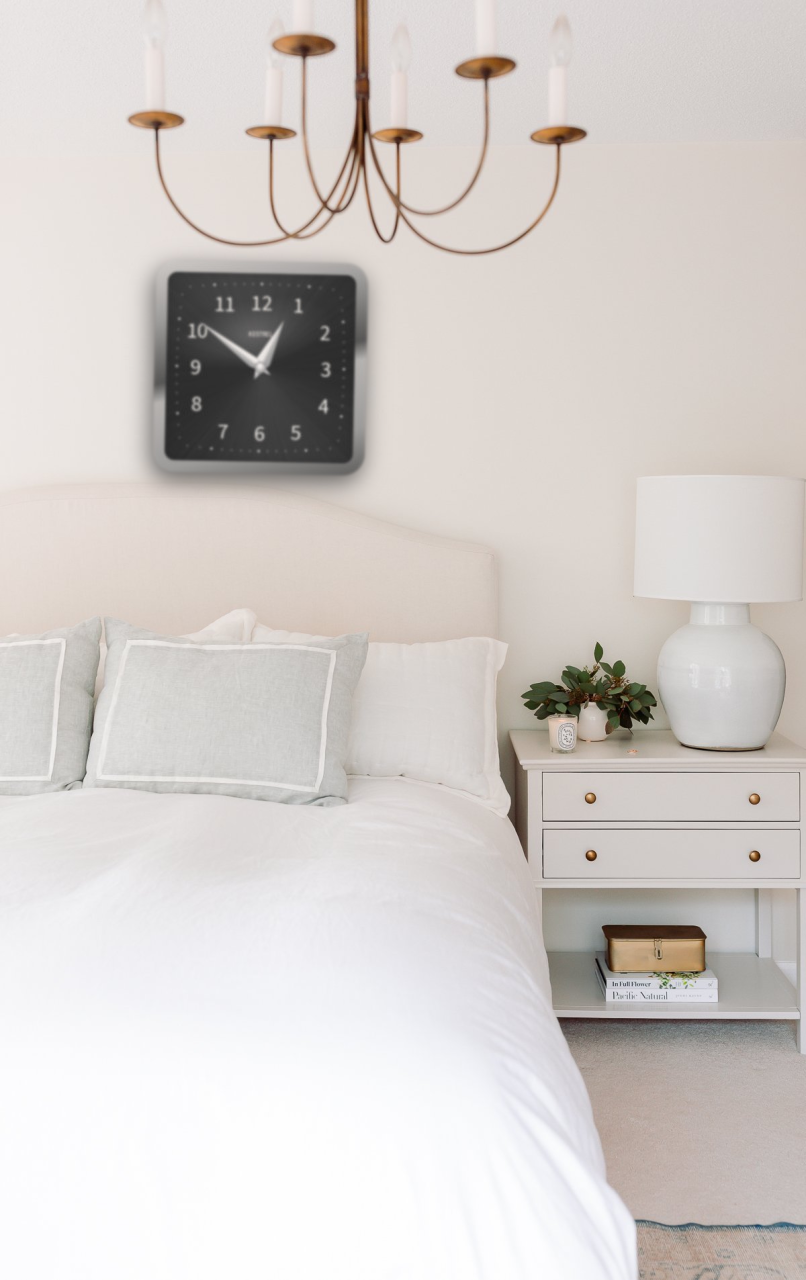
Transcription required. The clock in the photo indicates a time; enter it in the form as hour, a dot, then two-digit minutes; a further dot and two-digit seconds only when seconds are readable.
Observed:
12.51
